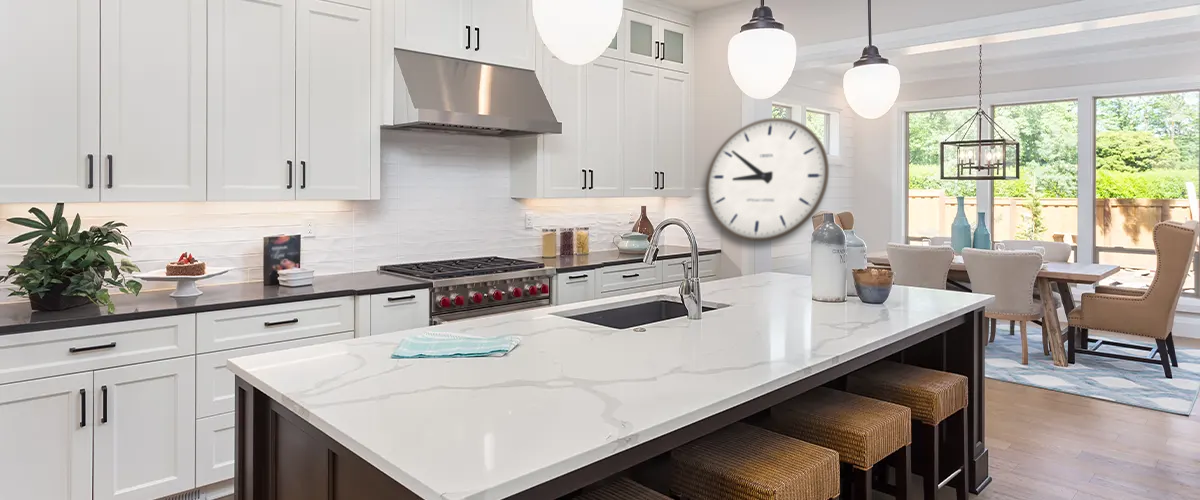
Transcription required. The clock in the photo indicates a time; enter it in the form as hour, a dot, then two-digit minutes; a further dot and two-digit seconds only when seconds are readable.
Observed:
8.51
